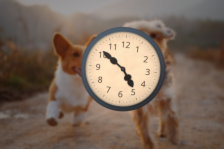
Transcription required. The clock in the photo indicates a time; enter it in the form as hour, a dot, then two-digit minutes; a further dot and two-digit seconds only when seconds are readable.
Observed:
4.51
